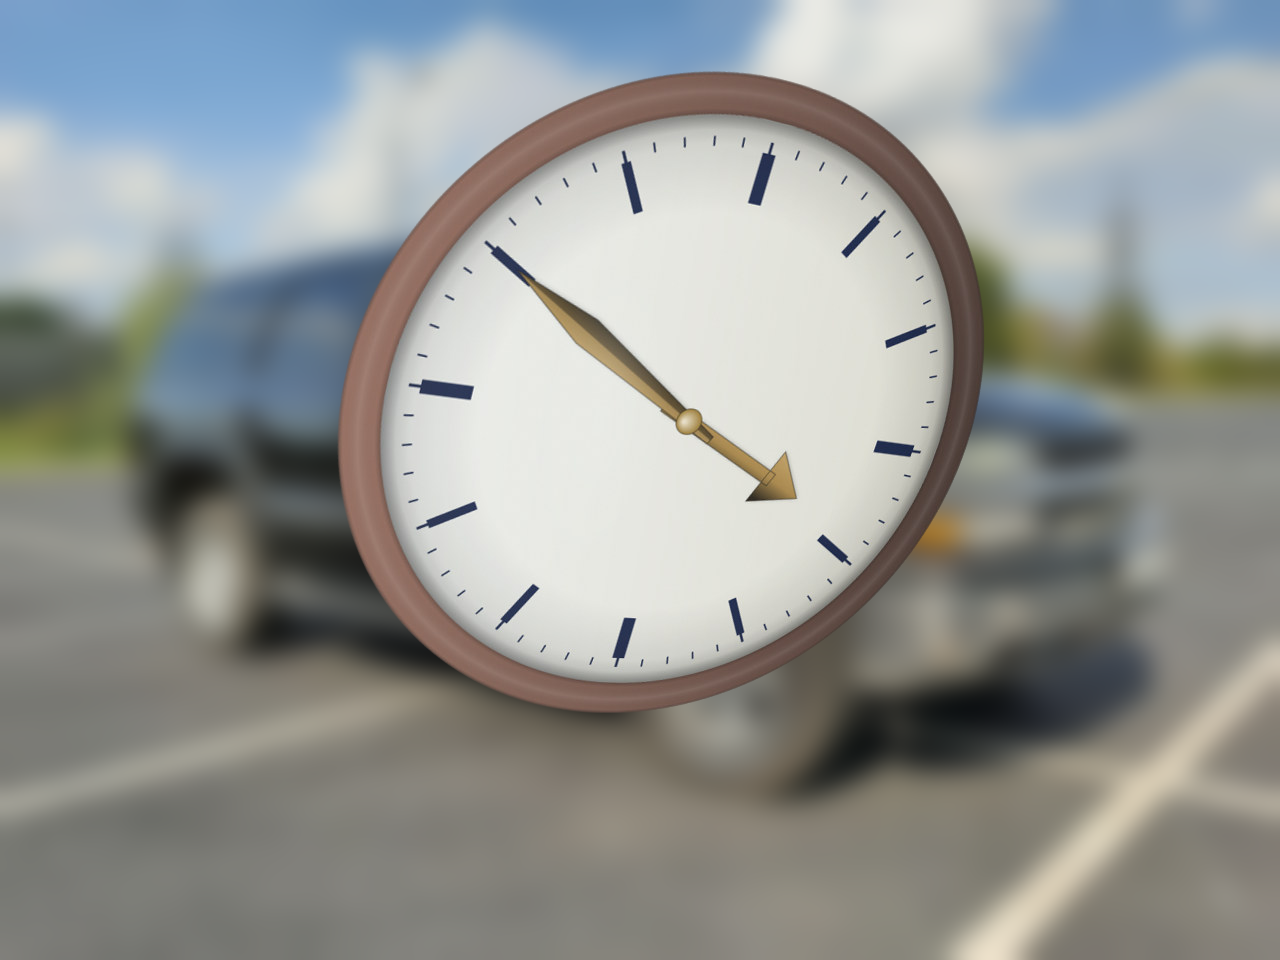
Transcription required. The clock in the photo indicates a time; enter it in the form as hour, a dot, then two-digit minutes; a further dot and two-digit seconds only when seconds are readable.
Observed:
3.50
